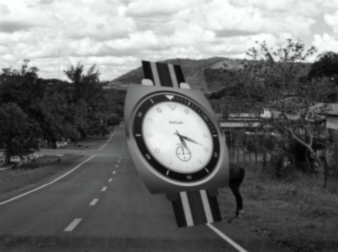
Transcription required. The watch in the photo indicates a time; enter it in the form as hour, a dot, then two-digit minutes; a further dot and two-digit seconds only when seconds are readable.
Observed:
5.19
